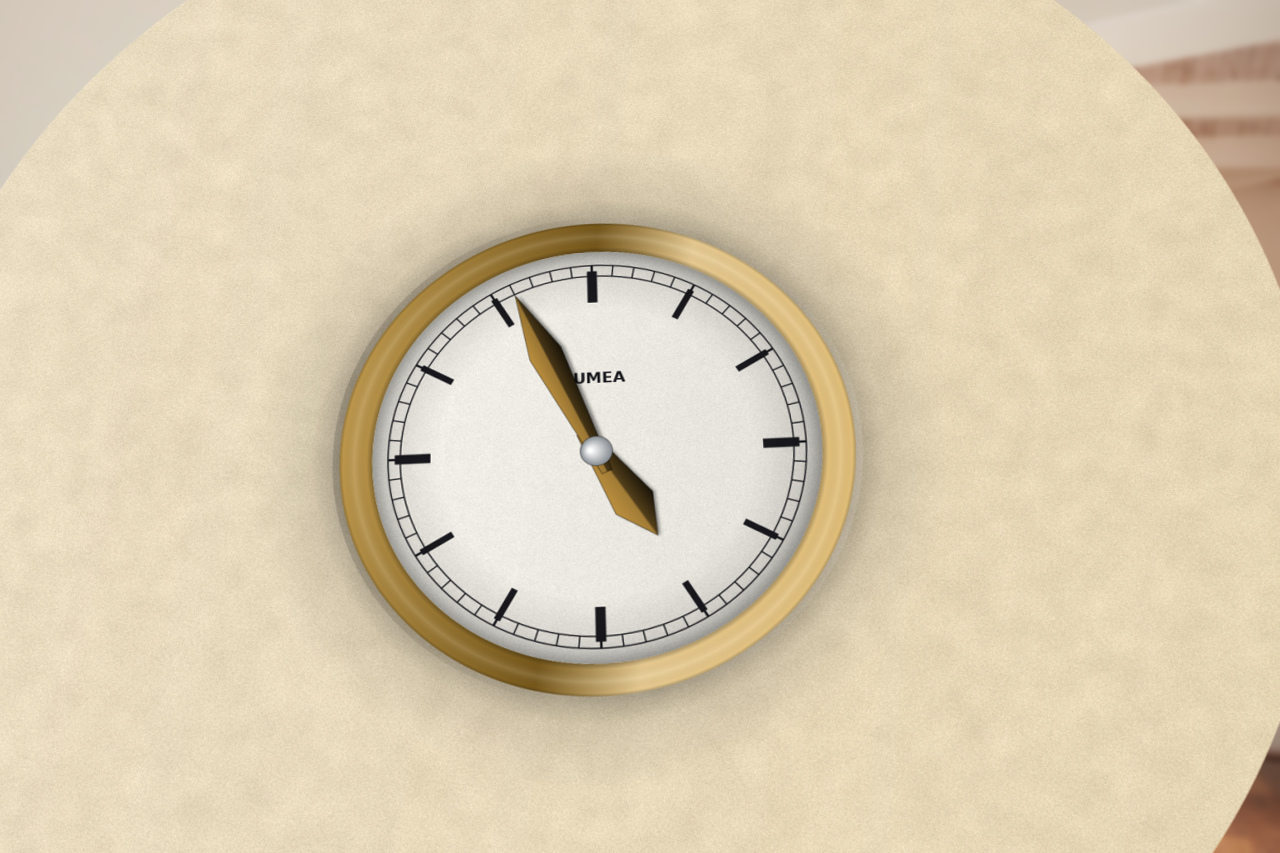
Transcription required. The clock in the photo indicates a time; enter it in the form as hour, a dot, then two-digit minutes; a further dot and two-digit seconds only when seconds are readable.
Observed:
4.56
